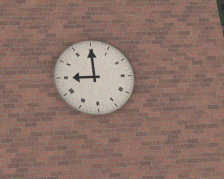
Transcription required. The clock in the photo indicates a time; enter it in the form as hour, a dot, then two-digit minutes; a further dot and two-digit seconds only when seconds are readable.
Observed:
9.00
